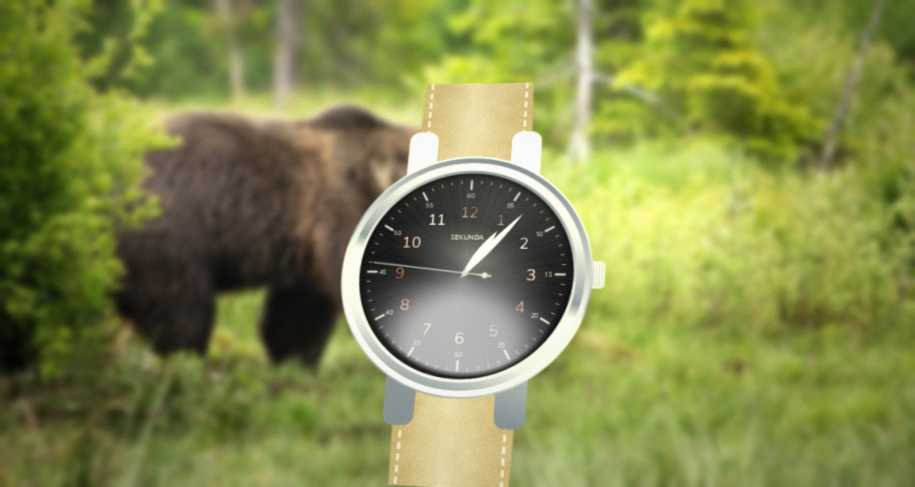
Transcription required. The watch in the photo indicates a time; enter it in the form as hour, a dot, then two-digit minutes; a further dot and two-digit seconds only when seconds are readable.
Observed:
1.06.46
